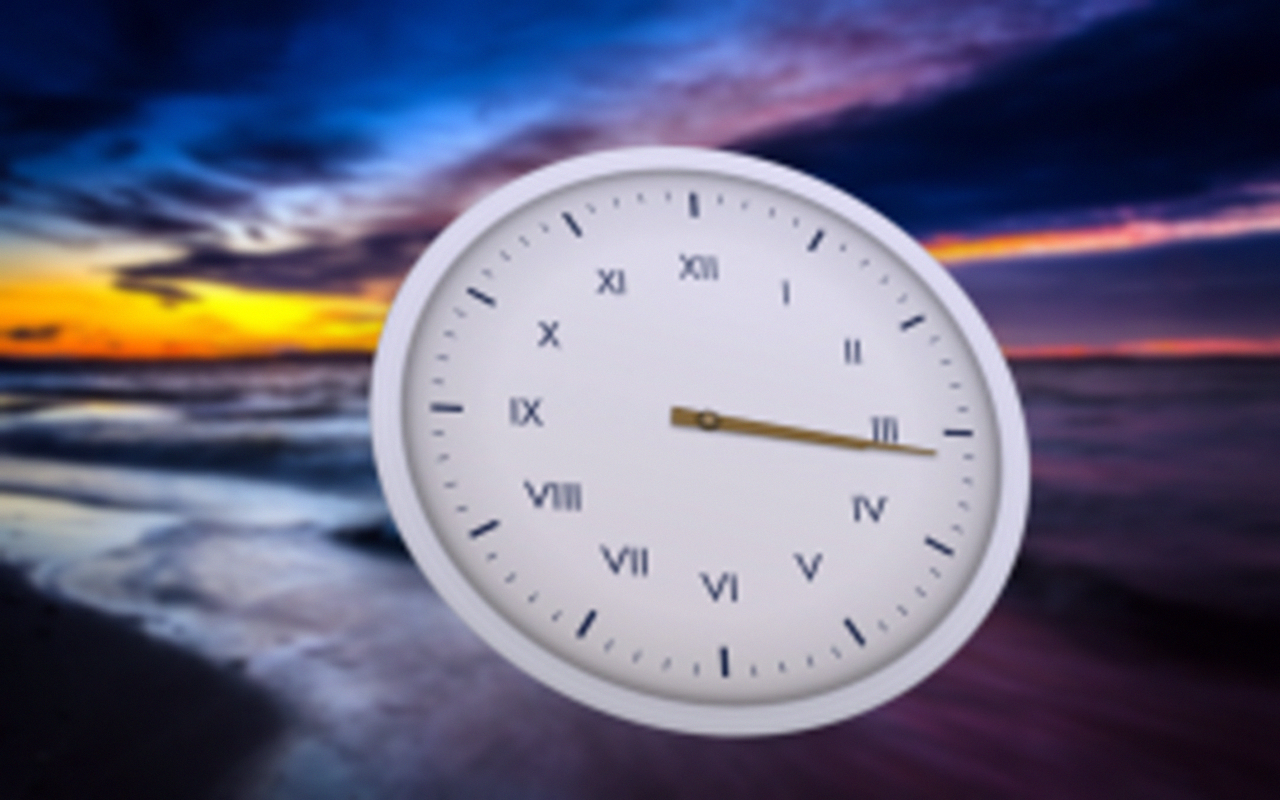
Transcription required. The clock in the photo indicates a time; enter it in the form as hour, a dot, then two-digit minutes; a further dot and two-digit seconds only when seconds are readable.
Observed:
3.16
